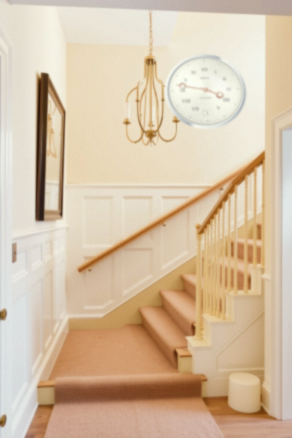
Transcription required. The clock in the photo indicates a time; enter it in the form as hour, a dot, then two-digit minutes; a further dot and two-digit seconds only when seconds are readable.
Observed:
3.47
